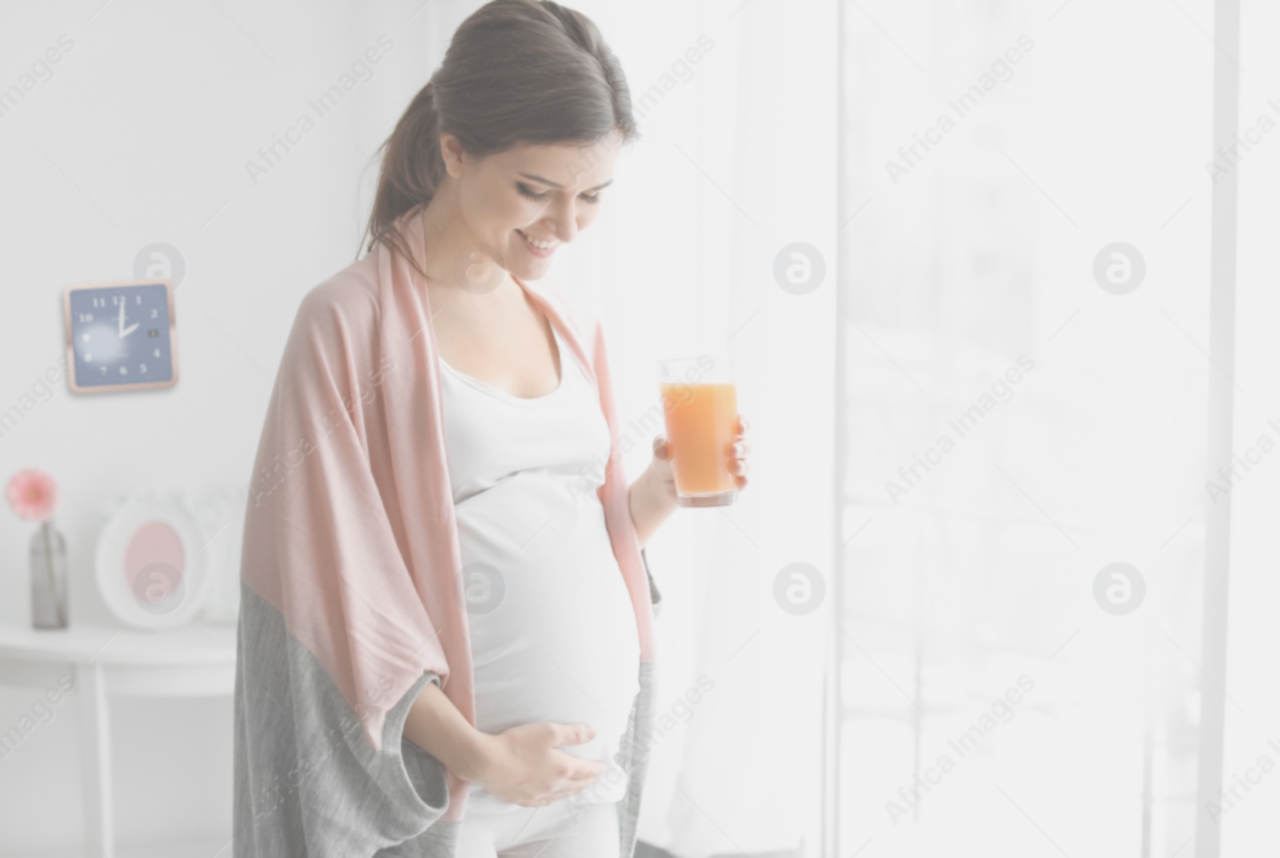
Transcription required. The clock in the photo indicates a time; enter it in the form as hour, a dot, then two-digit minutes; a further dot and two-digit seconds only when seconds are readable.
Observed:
2.01
